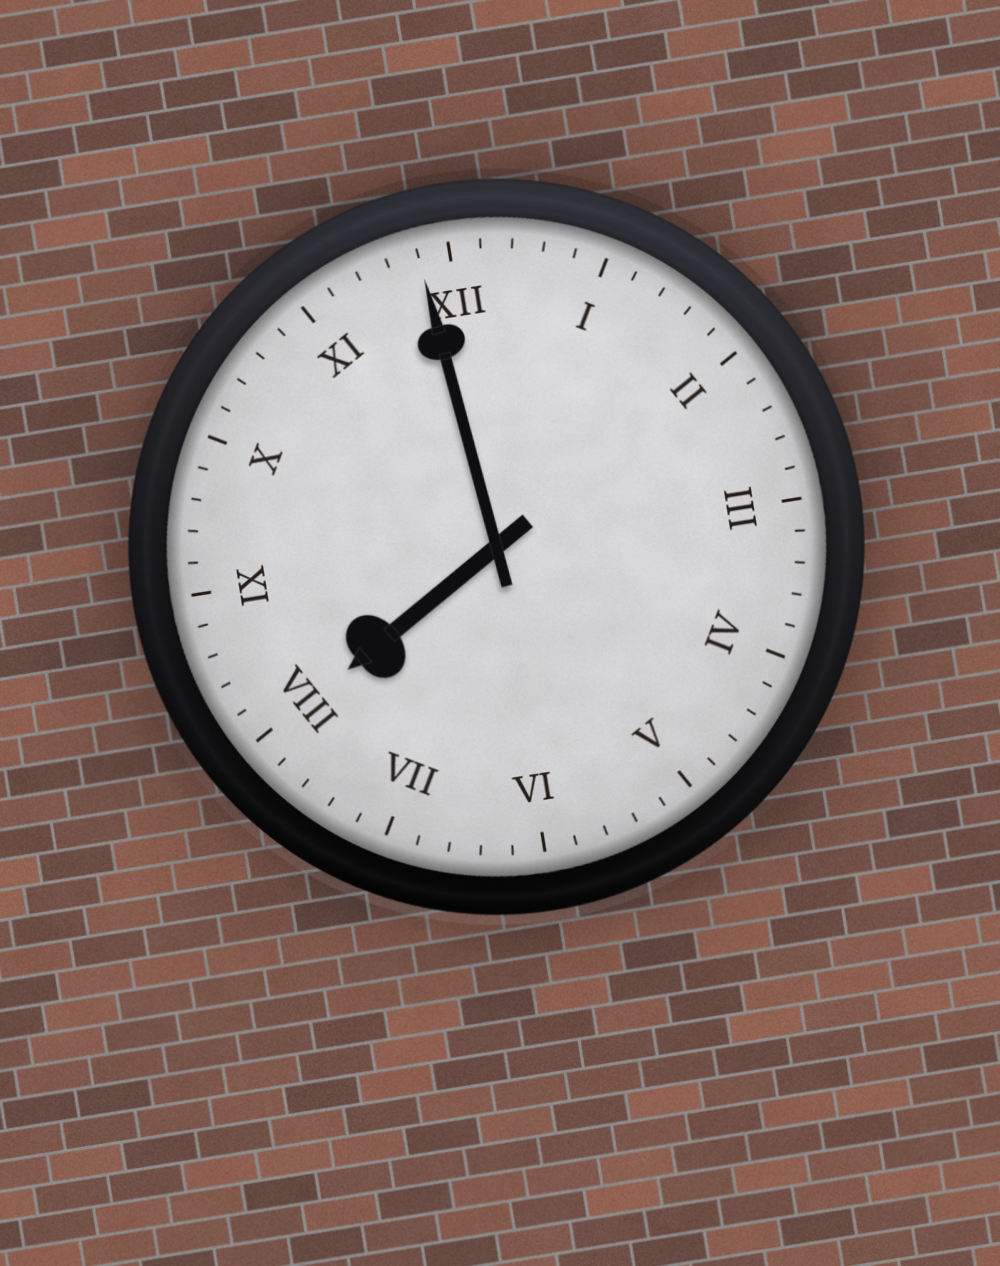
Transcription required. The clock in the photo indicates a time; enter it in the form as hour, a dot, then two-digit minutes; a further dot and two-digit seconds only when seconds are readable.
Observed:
7.59
